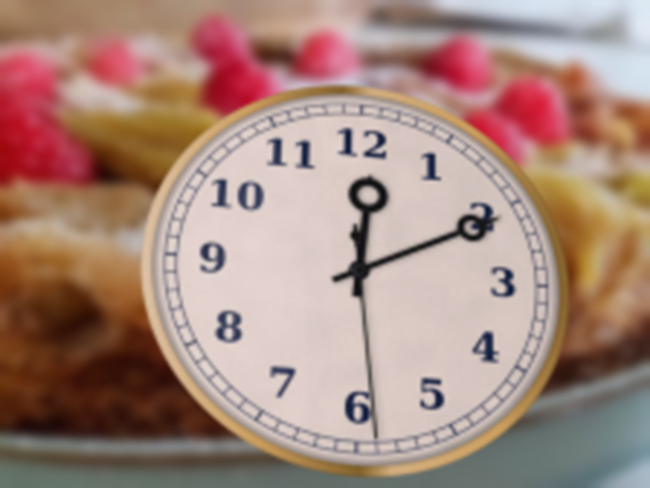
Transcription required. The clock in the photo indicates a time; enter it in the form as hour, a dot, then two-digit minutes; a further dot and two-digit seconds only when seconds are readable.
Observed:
12.10.29
